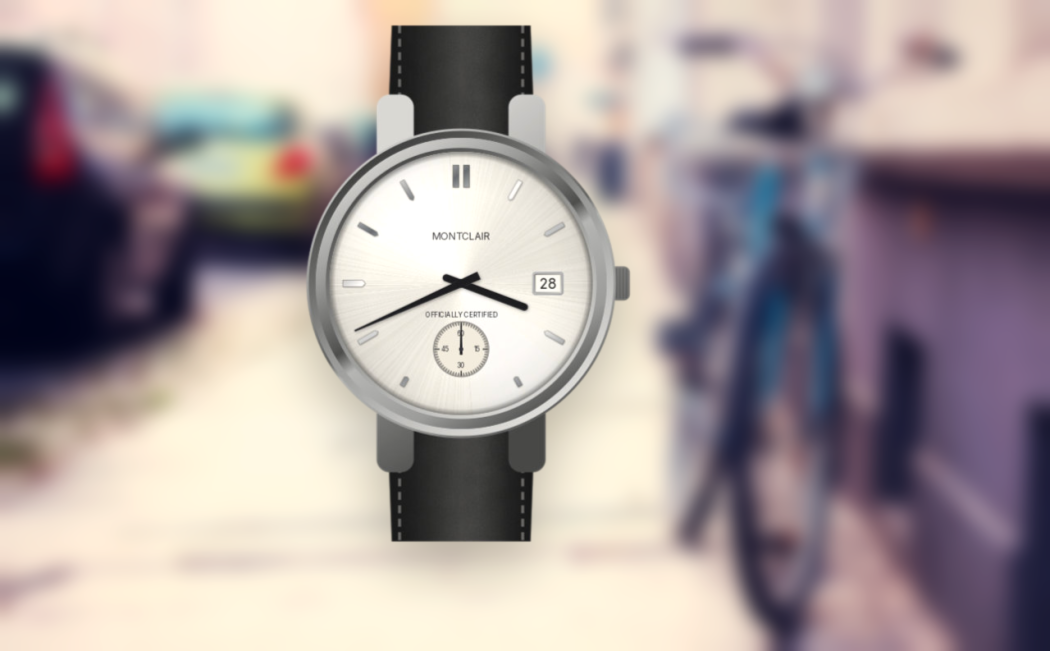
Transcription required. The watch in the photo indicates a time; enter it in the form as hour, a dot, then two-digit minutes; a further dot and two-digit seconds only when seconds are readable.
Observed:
3.41
